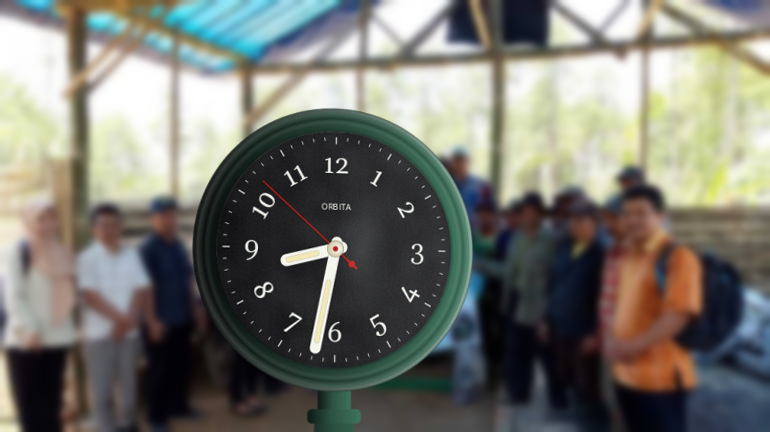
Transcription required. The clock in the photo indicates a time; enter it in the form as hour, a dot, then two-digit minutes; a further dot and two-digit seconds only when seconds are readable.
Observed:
8.31.52
